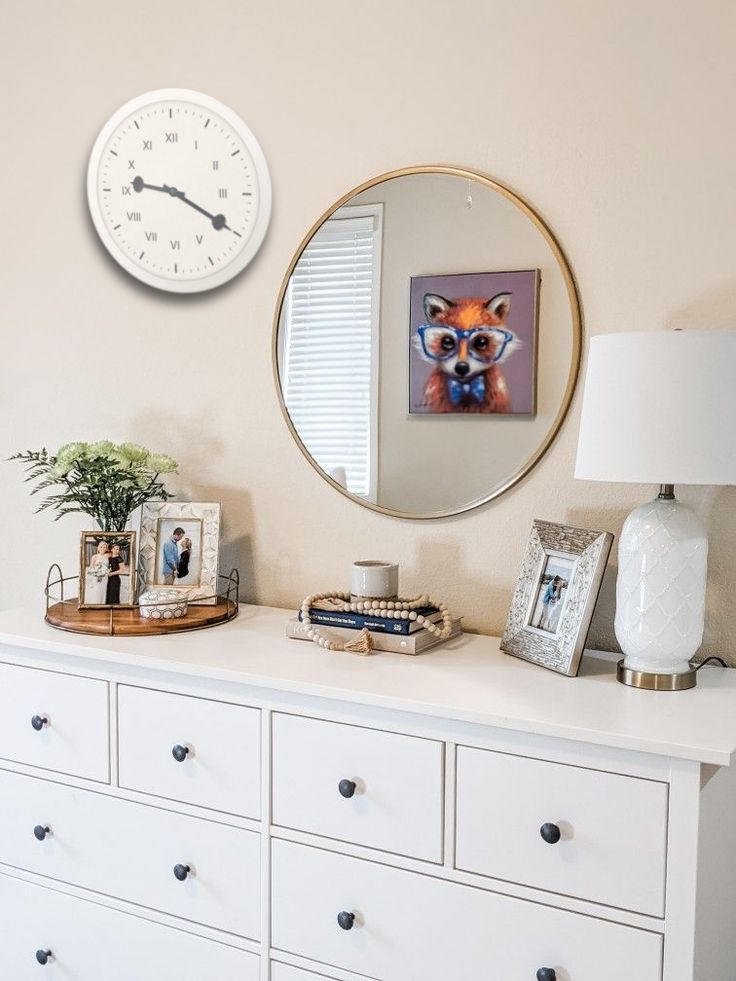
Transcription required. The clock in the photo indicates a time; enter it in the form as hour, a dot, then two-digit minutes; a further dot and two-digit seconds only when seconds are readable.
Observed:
9.20
